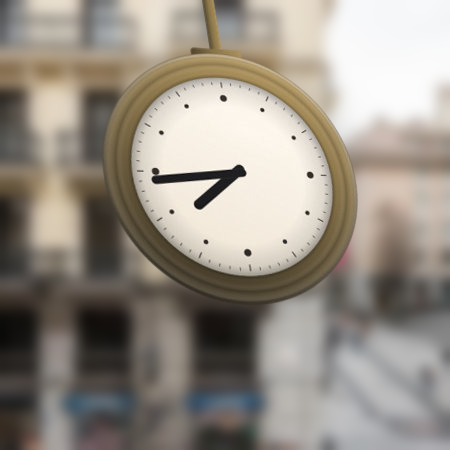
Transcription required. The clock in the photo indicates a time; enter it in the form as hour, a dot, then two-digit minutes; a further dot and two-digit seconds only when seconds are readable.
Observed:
7.44
